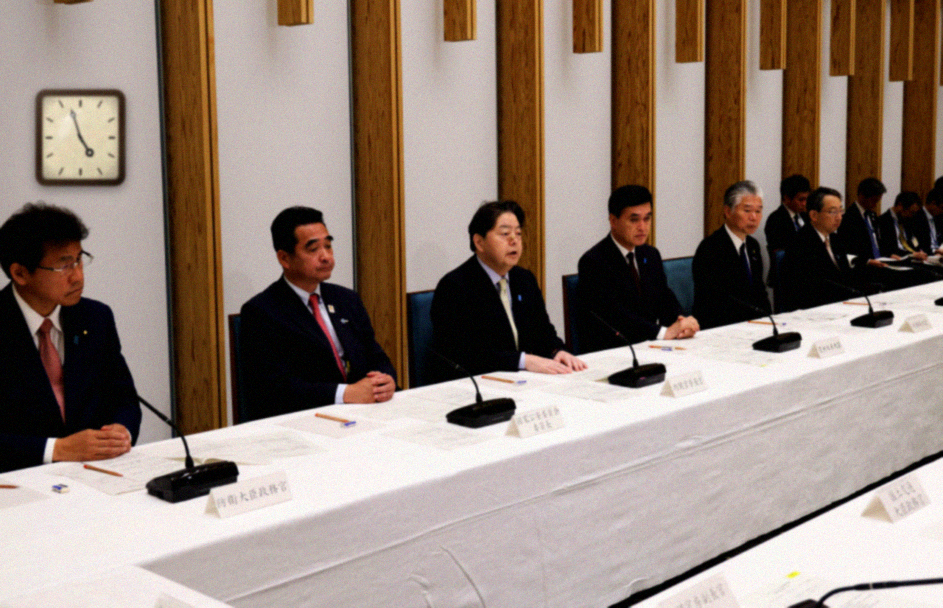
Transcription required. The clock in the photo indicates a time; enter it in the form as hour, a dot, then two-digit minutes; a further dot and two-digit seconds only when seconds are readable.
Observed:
4.57
